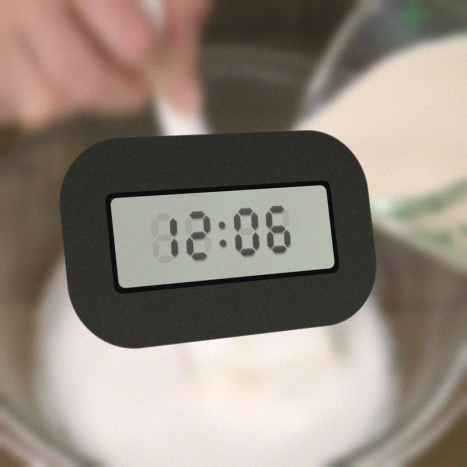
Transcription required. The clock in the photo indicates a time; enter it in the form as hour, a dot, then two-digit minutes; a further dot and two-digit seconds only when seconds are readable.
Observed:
12.06
